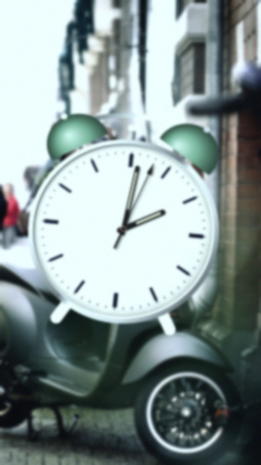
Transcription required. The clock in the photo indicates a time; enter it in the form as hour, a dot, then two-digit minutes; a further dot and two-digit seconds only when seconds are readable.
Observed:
2.01.03
